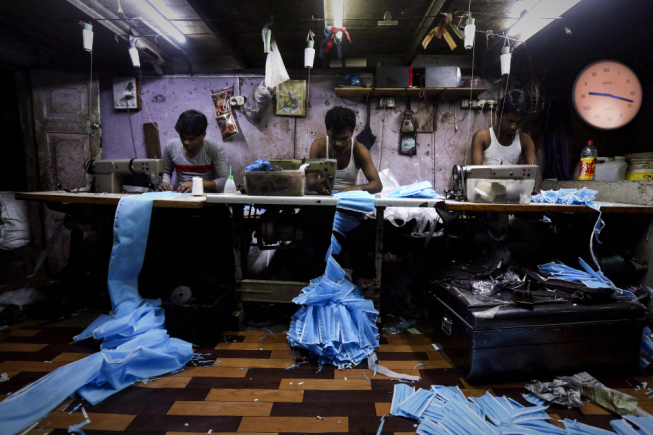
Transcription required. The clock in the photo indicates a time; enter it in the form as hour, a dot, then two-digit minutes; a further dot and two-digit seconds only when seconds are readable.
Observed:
9.18
